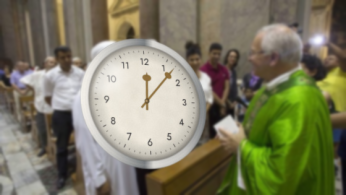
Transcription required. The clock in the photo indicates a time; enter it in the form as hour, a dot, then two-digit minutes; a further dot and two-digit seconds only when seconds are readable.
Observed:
12.07
